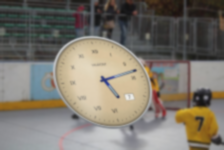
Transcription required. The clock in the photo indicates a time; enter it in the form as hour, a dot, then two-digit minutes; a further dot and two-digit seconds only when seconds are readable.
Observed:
5.13
